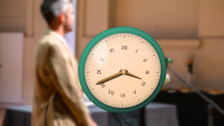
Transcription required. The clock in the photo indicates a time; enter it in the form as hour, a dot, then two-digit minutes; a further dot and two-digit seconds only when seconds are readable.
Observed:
3.41
